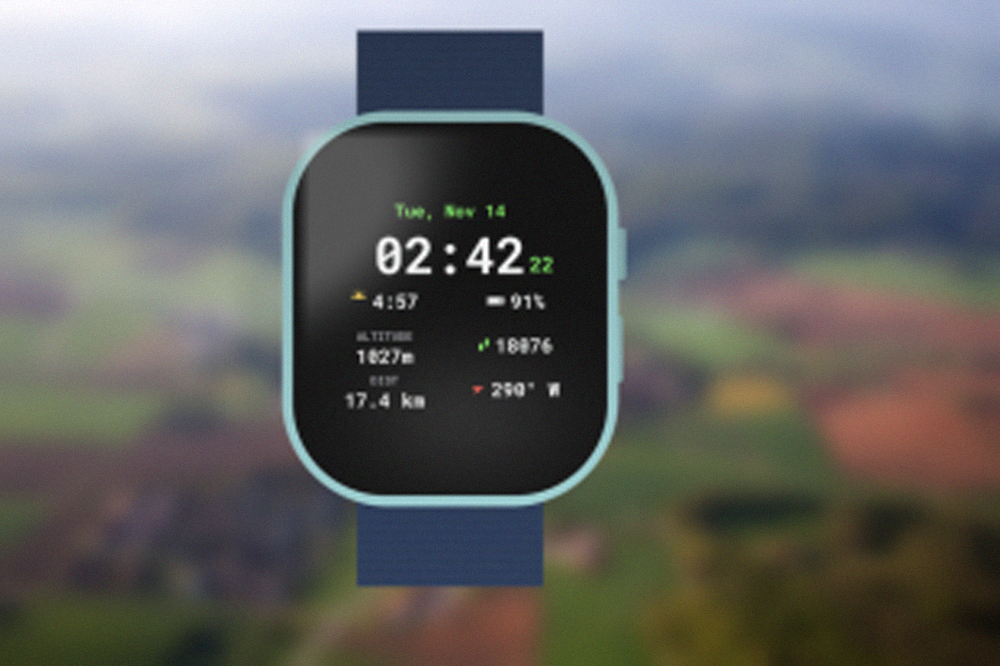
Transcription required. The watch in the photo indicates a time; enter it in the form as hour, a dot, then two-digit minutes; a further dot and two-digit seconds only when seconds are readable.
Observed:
2.42
